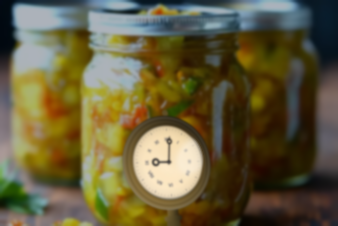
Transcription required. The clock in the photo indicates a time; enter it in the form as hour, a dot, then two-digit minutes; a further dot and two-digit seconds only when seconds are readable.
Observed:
9.01
